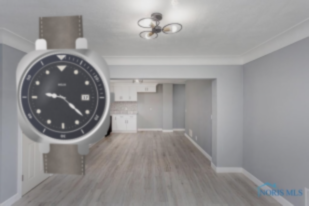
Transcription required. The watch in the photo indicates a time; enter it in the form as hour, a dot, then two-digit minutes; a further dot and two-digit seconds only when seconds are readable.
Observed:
9.22
